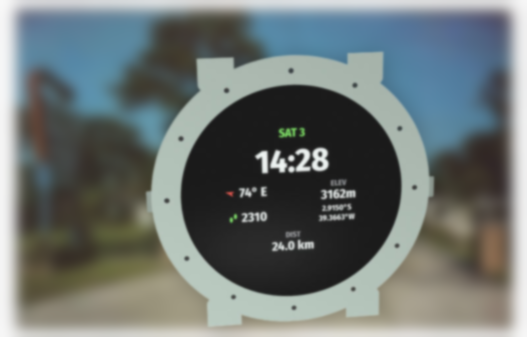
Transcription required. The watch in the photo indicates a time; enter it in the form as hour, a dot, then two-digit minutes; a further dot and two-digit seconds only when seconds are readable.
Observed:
14.28
